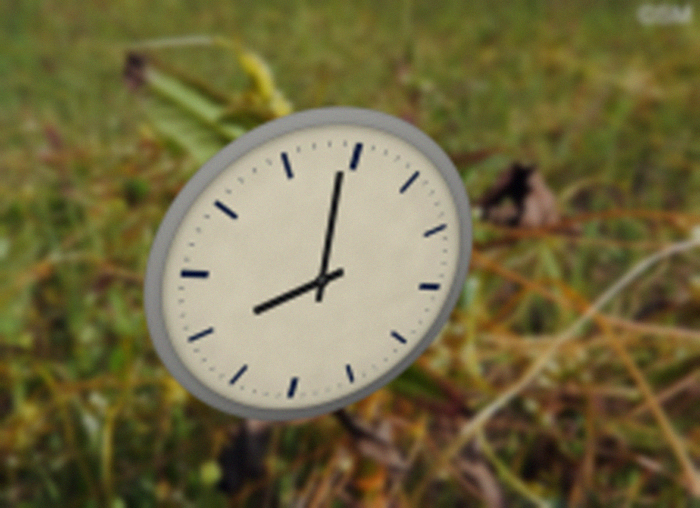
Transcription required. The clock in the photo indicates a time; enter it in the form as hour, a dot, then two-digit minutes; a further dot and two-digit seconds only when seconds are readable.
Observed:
7.59
